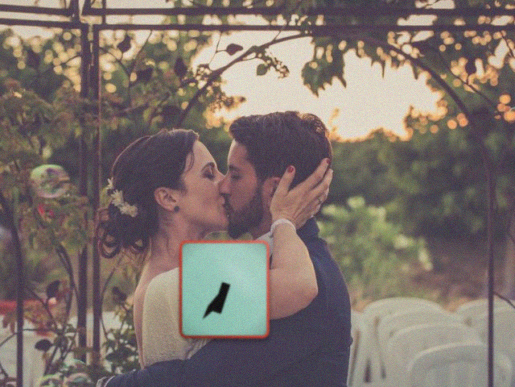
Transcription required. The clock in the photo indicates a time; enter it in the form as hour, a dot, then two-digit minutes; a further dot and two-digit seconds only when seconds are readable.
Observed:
6.36
